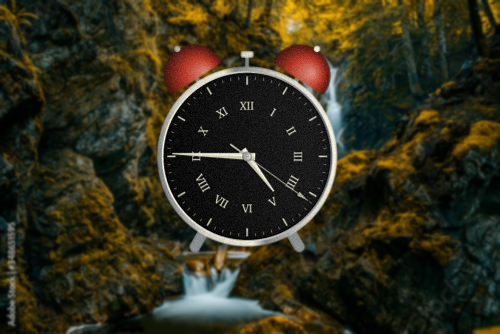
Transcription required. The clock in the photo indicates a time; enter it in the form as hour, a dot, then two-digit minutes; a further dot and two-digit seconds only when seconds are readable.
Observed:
4.45.21
